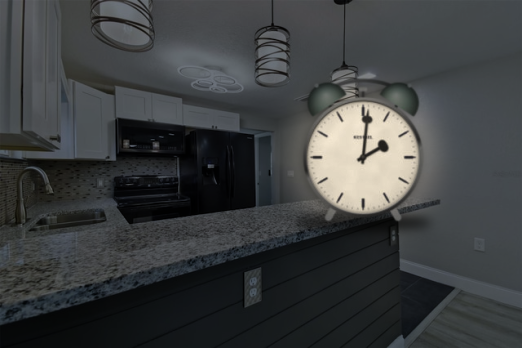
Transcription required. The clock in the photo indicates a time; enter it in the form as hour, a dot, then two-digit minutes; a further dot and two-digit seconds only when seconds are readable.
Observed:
2.01
